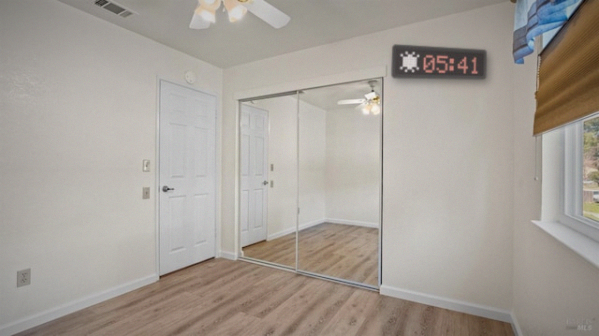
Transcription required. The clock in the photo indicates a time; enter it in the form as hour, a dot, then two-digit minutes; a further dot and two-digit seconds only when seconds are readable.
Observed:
5.41
